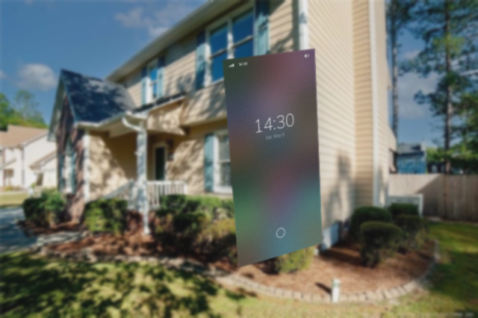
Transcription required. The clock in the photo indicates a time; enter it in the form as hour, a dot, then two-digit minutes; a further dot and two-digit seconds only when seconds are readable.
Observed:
14.30
